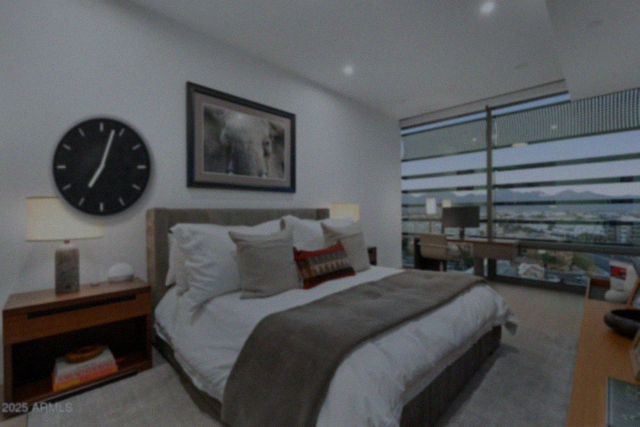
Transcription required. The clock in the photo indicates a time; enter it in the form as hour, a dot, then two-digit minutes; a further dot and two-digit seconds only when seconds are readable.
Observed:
7.03
